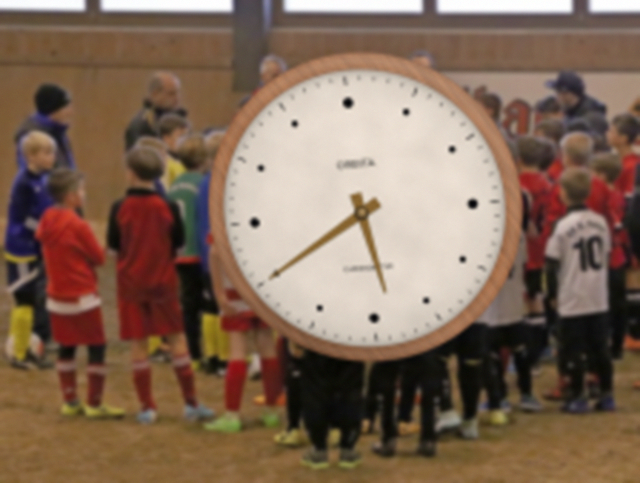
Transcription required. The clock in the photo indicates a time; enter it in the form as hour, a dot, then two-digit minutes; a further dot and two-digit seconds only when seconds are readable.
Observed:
5.40
